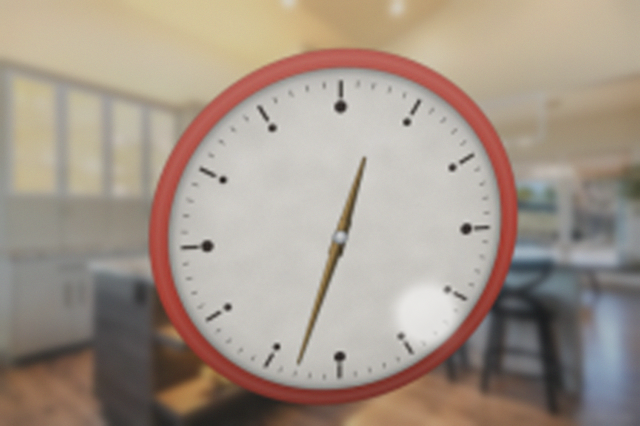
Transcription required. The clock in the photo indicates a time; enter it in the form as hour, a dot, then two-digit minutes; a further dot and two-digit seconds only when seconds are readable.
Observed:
12.33
